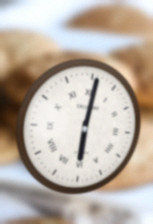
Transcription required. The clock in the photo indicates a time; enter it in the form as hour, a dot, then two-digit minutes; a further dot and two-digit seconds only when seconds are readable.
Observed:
6.01
